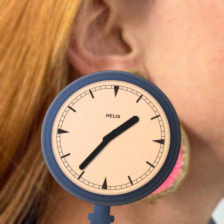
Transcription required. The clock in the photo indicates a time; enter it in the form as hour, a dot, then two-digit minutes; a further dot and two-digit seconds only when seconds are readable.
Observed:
1.36
